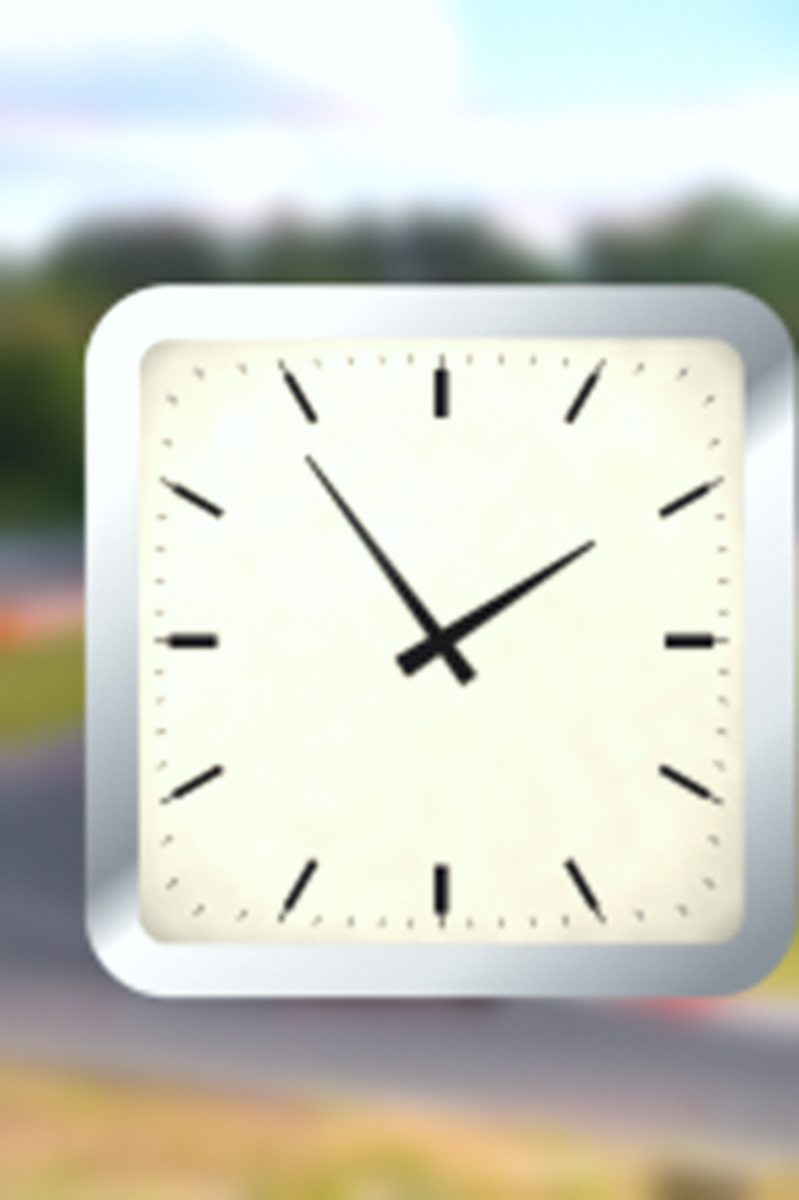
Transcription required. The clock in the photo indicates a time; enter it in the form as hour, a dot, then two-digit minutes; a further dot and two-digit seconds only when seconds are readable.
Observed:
1.54
